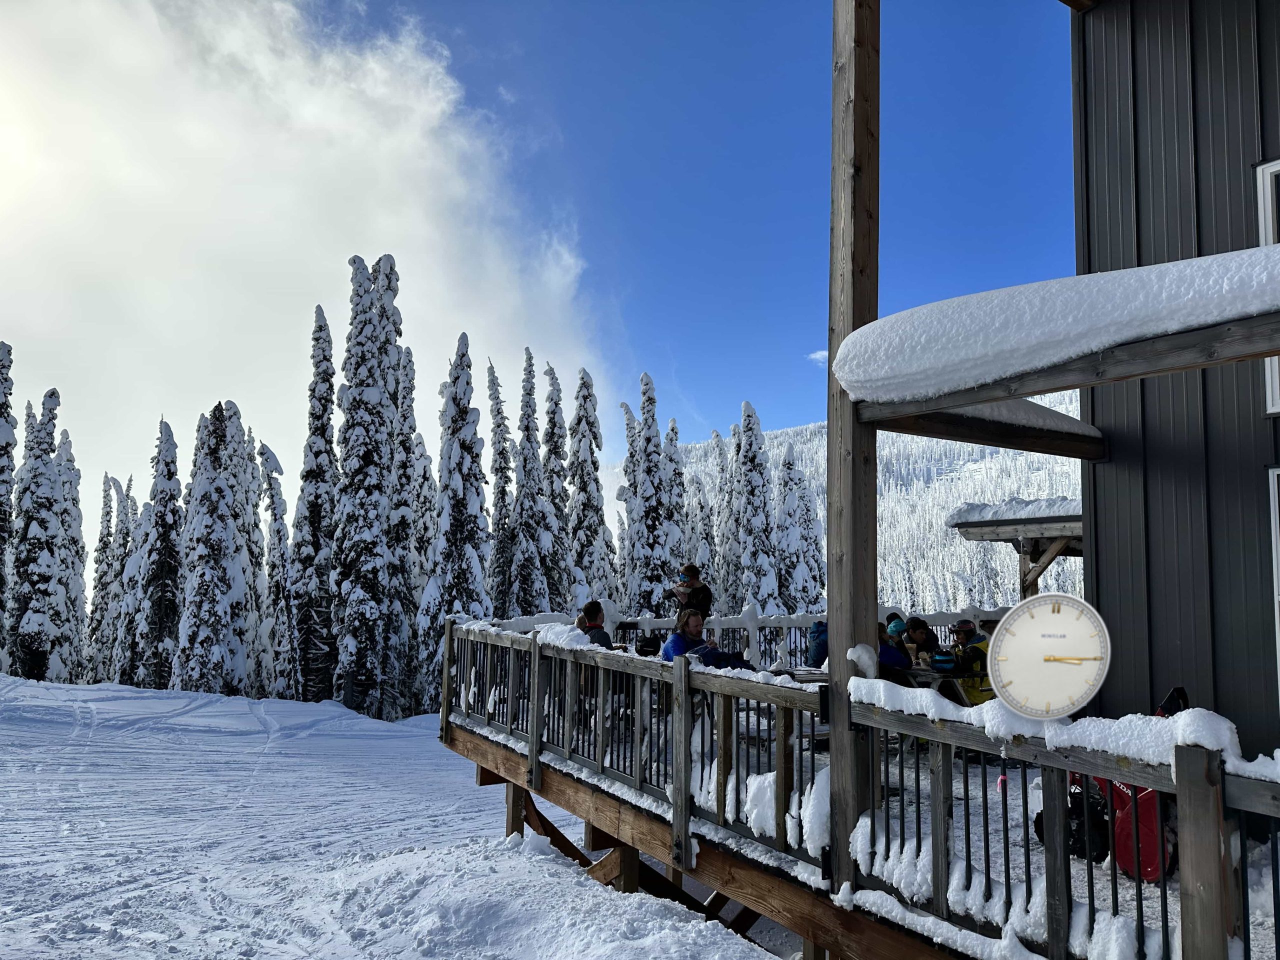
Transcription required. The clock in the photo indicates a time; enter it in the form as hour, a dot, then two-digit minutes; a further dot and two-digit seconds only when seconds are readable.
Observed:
3.15
